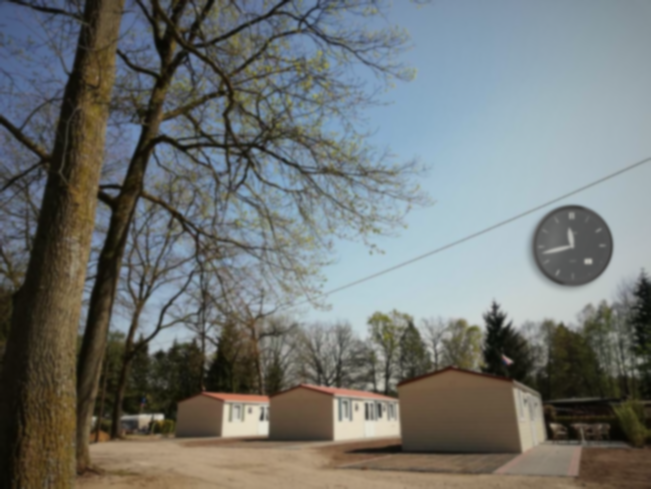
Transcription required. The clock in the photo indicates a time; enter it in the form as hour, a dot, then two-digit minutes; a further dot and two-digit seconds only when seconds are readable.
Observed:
11.43
